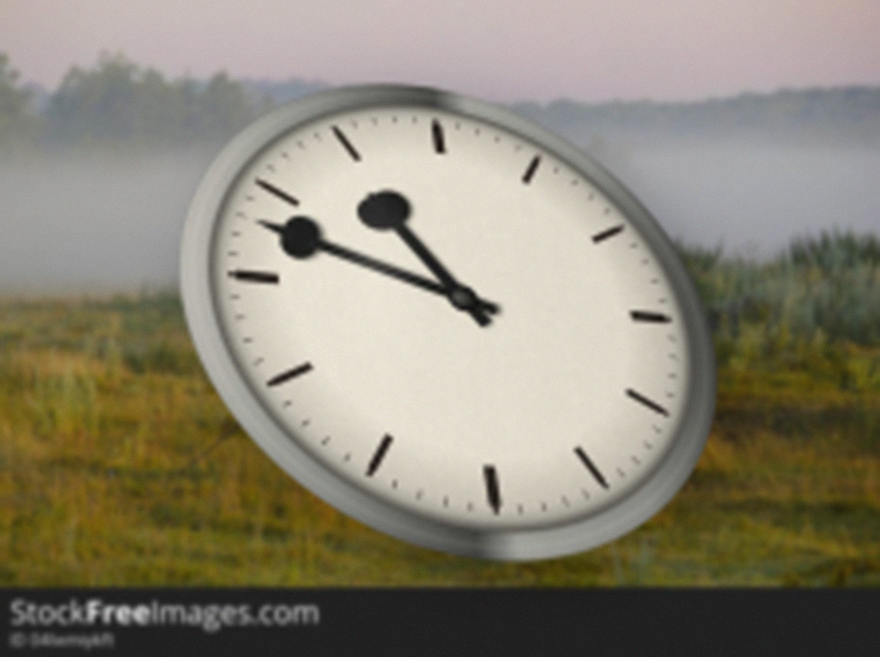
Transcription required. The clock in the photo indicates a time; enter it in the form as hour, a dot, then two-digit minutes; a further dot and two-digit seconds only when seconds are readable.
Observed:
10.48
